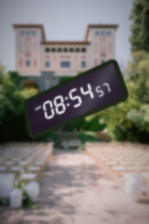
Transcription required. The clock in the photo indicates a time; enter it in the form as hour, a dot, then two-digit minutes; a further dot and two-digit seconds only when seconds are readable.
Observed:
8.54.57
